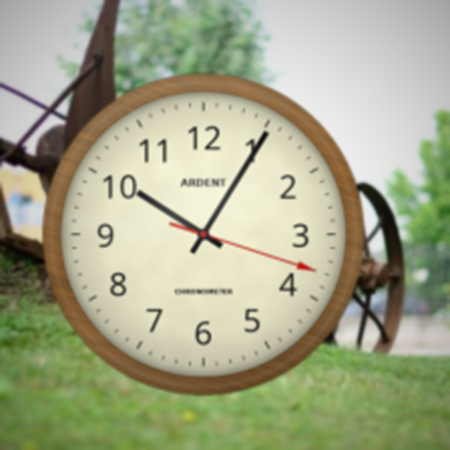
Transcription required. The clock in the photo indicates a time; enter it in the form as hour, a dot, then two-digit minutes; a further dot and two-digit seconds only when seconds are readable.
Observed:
10.05.18
